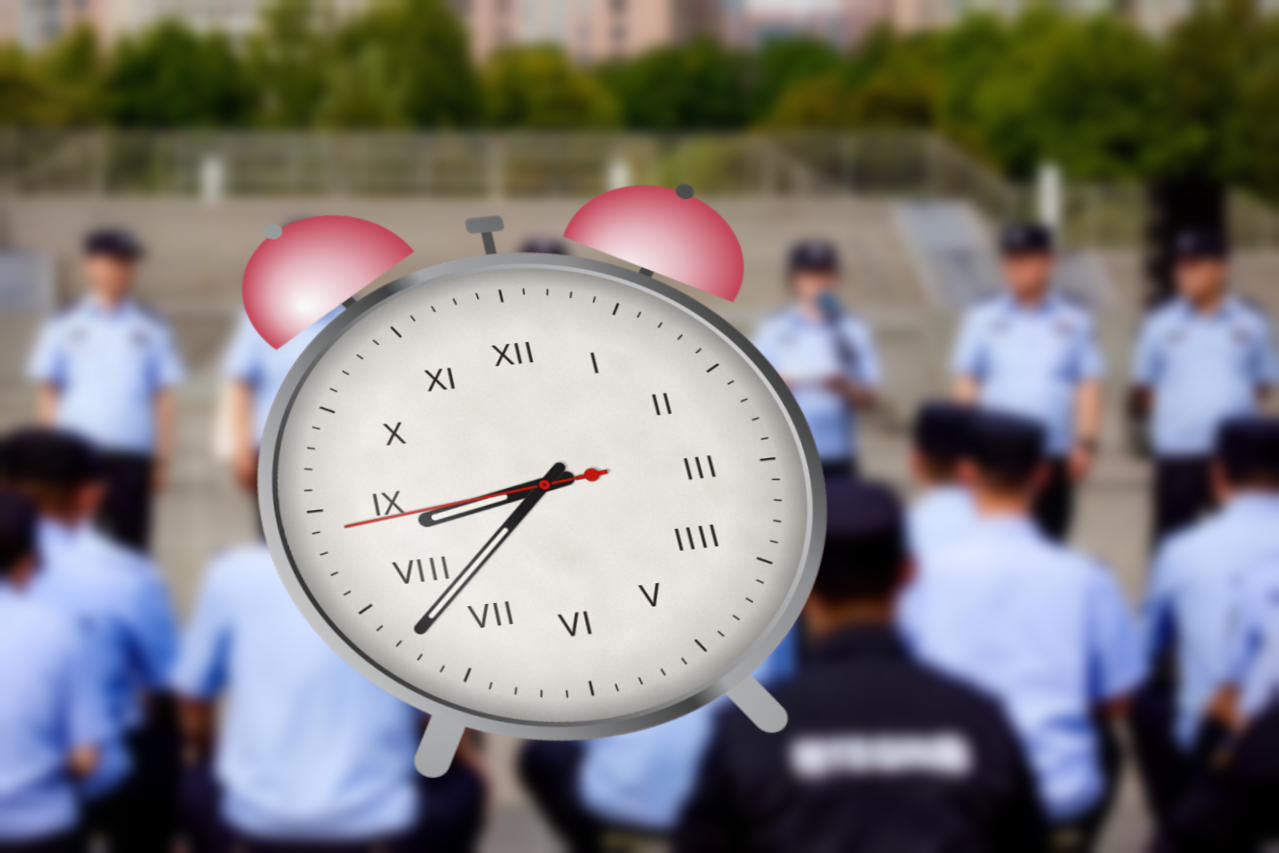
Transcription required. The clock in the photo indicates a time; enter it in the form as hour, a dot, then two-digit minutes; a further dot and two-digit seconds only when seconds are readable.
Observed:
8.37.44
